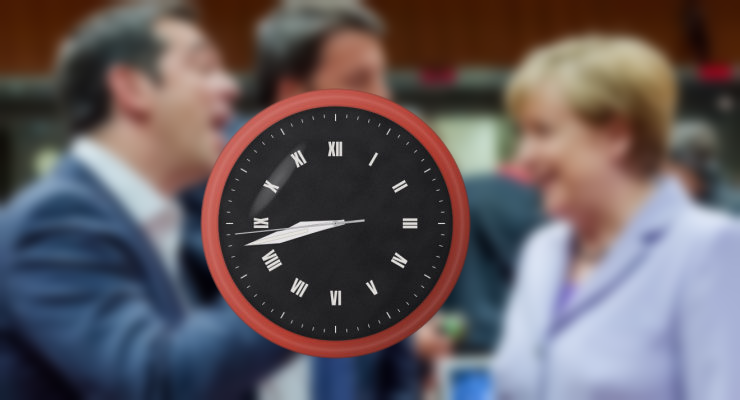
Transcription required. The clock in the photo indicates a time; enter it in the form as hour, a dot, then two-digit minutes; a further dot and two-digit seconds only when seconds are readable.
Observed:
8.42.44
